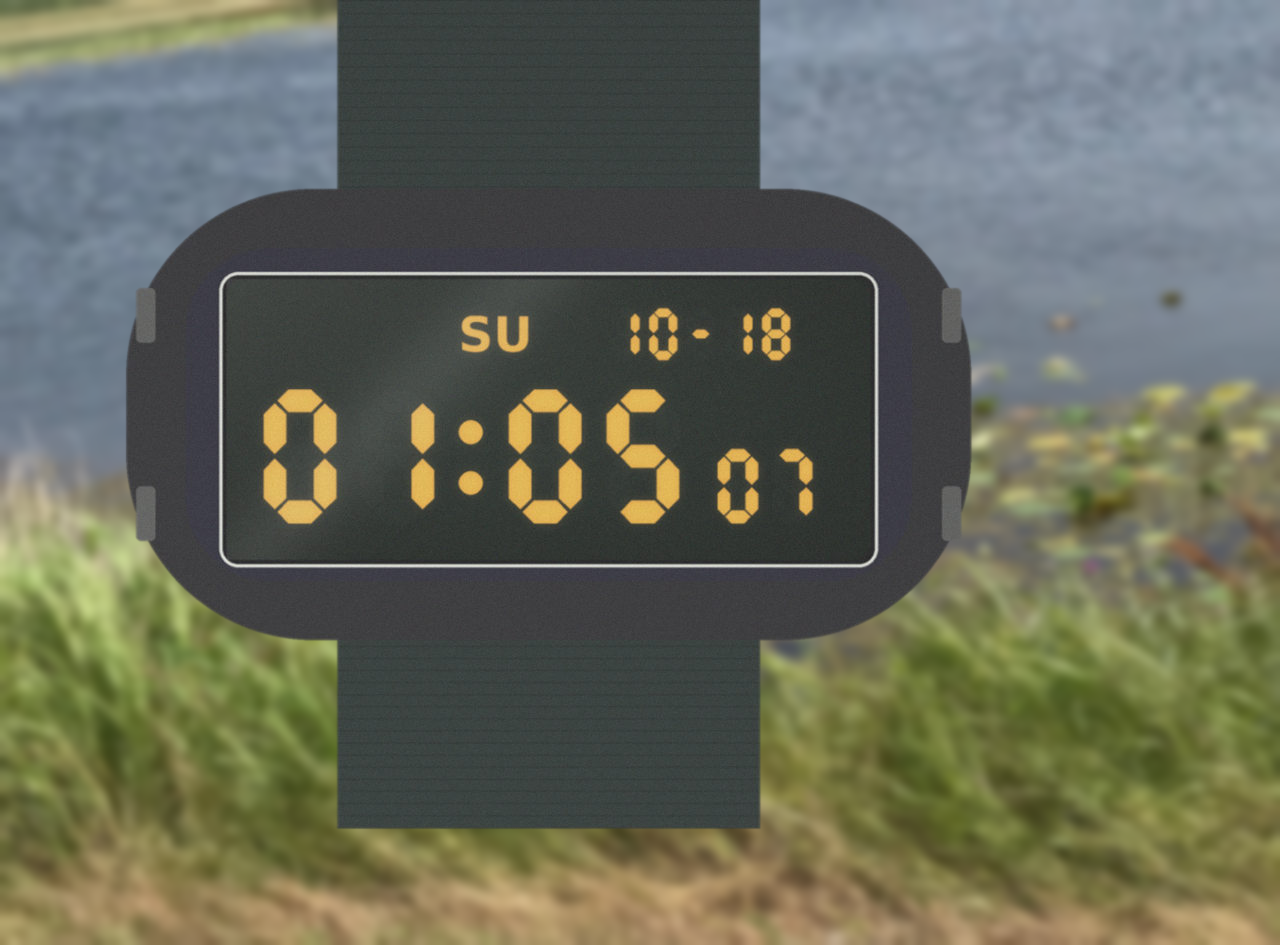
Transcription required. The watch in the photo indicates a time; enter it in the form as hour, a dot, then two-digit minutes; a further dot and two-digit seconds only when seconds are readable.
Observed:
1.05.07
